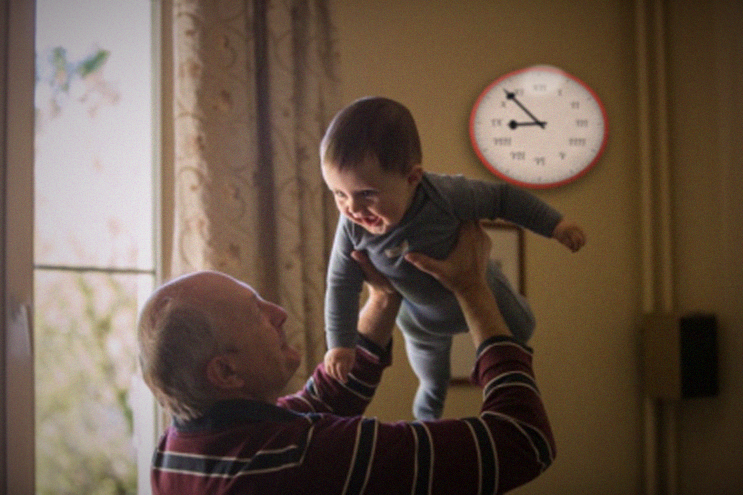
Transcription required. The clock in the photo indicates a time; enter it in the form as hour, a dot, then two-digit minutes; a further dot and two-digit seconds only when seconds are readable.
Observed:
8.53
